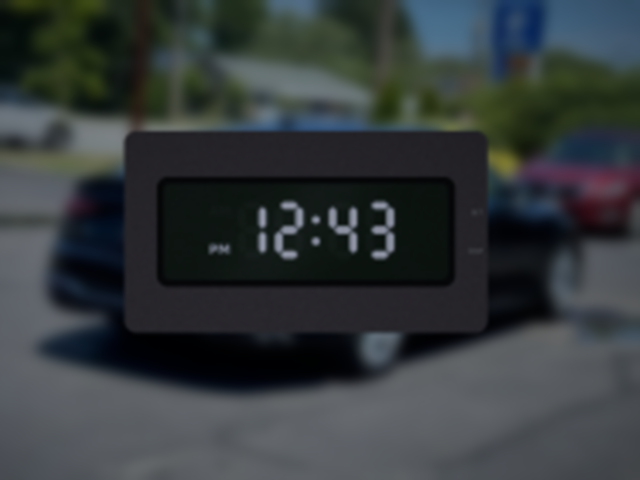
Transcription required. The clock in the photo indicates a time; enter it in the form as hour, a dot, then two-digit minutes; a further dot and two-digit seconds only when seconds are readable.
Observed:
12.43
